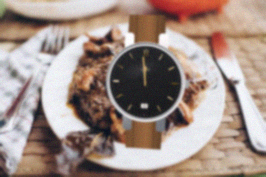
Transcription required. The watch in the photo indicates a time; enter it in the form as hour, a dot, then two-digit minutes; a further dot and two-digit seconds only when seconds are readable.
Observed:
11.59
